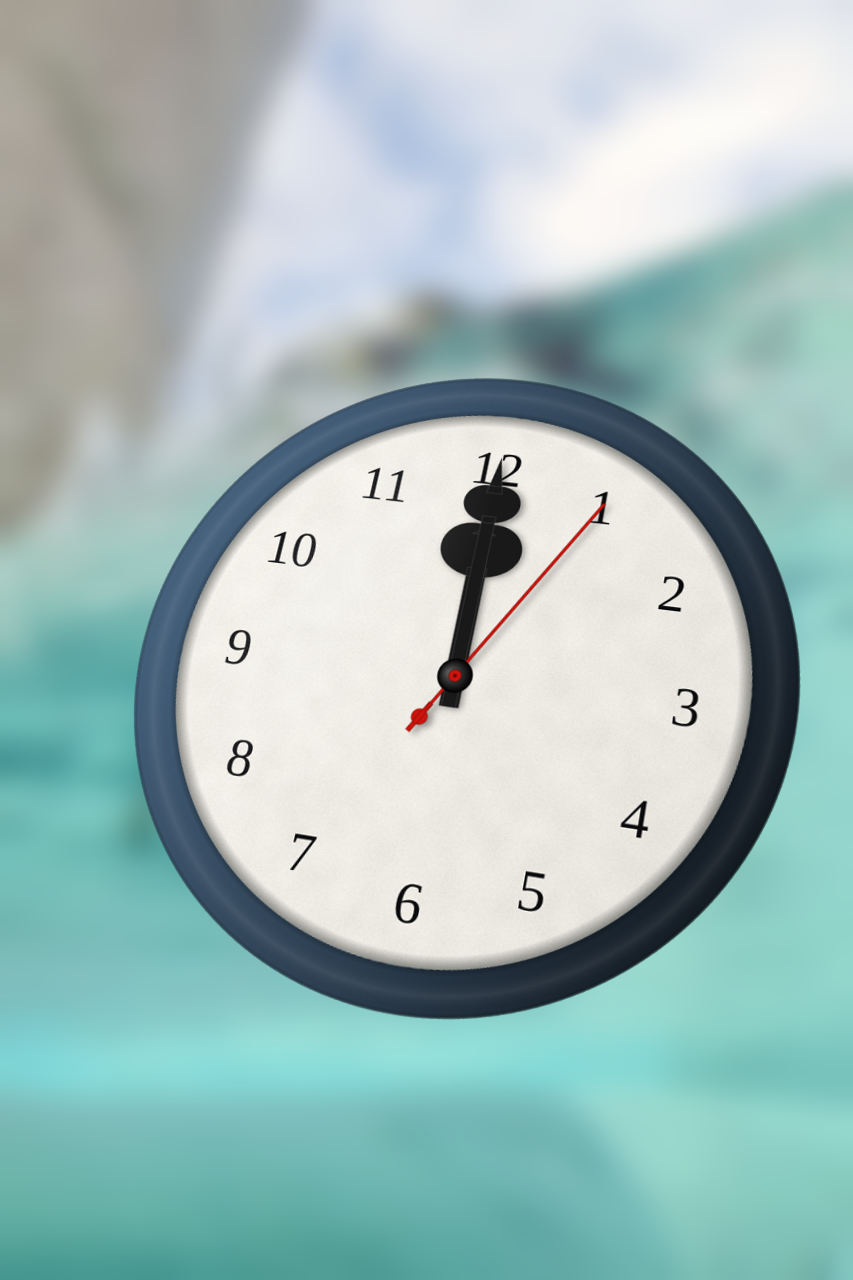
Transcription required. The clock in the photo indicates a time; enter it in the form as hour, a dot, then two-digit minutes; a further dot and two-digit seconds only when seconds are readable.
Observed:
12.00.05
